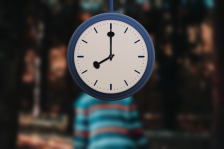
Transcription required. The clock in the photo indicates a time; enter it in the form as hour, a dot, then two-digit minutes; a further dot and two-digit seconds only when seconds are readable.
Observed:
8.00
